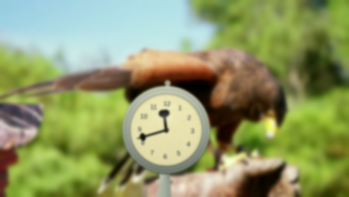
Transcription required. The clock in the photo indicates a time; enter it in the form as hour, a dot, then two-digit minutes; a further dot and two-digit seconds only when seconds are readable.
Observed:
11.42
